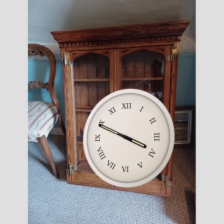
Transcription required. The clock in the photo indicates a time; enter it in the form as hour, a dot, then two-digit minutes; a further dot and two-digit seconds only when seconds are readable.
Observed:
3.49
